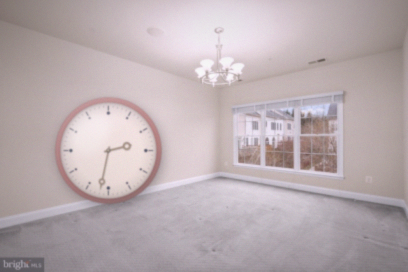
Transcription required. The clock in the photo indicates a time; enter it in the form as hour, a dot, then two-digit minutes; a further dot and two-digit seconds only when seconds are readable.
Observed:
2.32
